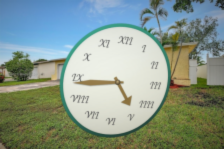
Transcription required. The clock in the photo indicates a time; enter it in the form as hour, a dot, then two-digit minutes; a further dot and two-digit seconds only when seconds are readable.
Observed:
4.44
